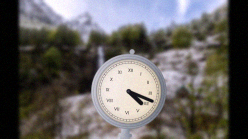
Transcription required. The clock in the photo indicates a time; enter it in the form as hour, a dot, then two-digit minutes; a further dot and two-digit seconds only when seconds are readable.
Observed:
4.18
